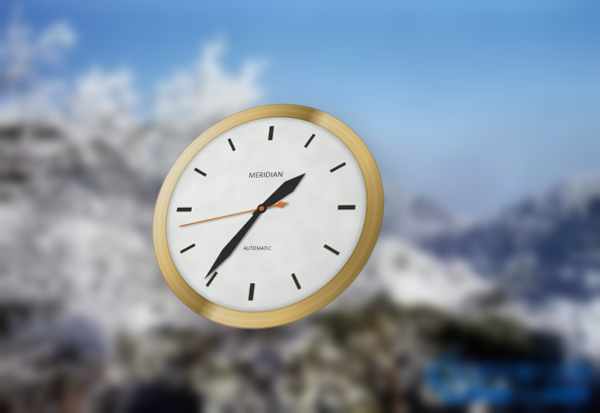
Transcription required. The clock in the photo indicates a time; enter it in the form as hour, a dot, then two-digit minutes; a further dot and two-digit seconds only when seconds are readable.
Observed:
1.35.43
